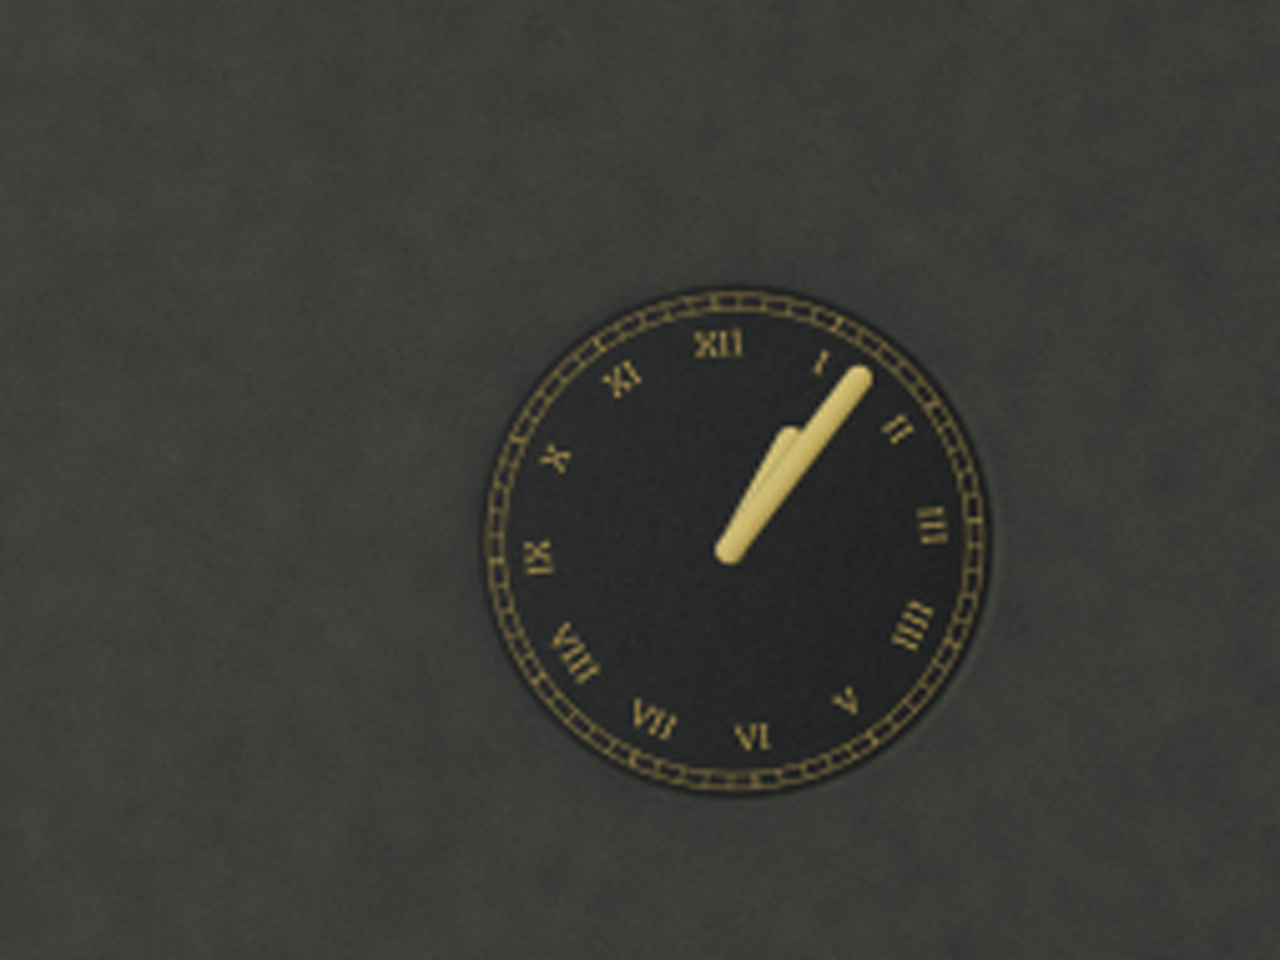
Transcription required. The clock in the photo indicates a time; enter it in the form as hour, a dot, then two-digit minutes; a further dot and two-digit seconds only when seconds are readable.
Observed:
1.07
